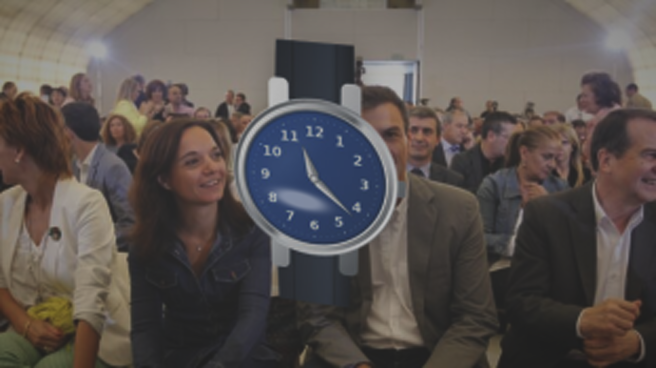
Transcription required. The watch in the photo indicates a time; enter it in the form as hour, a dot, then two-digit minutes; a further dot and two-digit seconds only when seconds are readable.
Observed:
11.22
